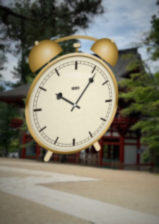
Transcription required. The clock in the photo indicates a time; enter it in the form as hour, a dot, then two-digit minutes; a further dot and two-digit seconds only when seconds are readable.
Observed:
10.06
